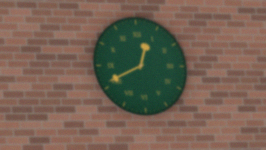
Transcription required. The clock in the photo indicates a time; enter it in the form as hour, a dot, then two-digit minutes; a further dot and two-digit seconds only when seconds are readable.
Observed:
12.41
